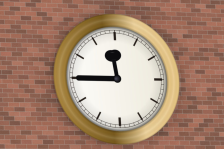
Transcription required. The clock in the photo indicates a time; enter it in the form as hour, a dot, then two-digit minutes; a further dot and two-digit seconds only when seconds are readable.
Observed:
11.45
